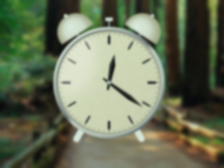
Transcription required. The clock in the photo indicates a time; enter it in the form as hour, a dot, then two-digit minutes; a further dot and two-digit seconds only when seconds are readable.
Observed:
12.21
